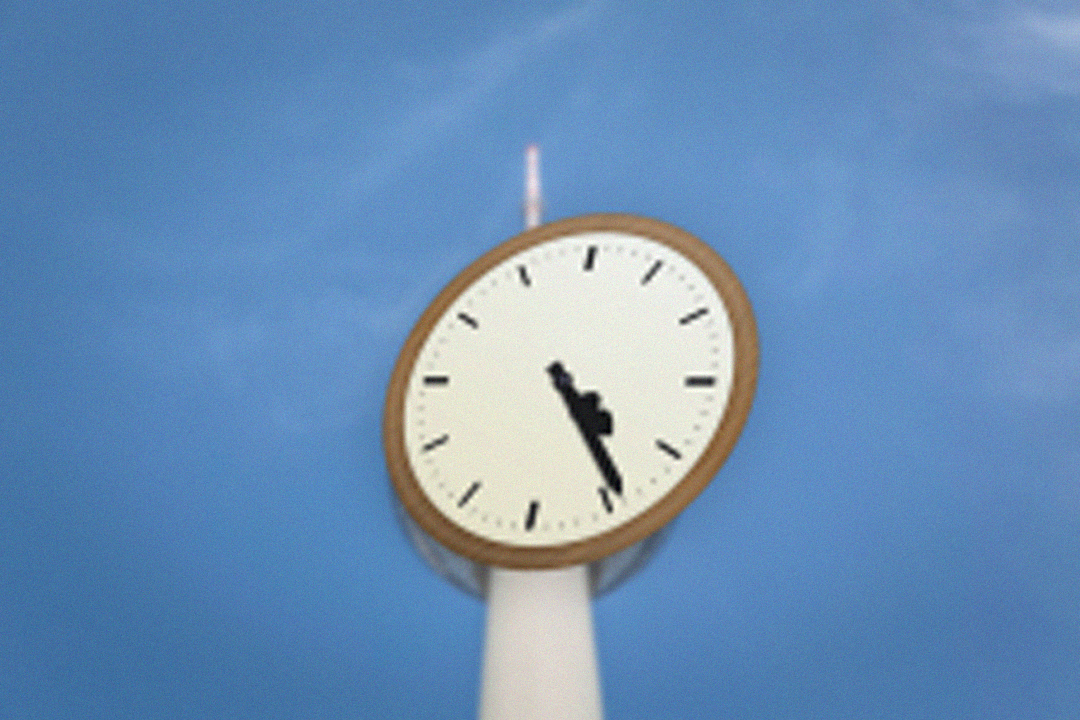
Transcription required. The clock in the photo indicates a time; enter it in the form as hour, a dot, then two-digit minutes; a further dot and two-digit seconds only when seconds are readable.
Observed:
4.24
